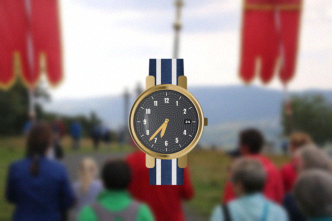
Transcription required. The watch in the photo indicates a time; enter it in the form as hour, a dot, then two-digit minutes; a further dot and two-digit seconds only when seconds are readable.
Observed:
6.37
